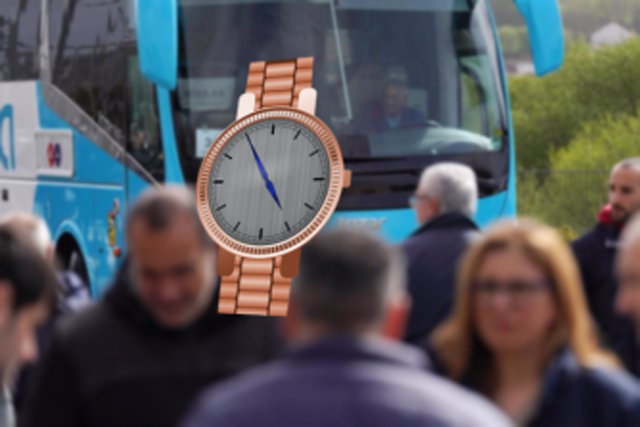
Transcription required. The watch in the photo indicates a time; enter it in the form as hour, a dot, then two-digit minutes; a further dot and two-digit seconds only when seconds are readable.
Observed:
4.55
